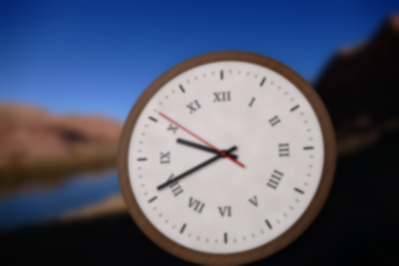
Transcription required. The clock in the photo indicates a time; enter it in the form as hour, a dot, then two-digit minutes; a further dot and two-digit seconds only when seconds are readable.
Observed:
9.40.51
